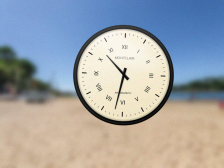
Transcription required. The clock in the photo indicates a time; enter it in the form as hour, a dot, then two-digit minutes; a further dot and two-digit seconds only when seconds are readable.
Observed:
10.32
